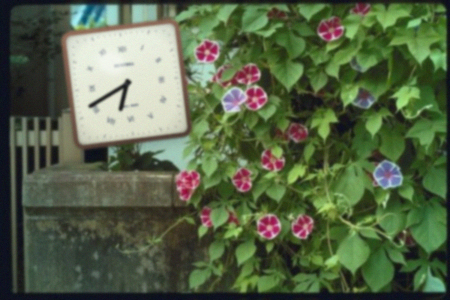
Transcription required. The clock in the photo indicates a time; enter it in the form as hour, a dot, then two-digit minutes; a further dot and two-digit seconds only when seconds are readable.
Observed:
6.41
